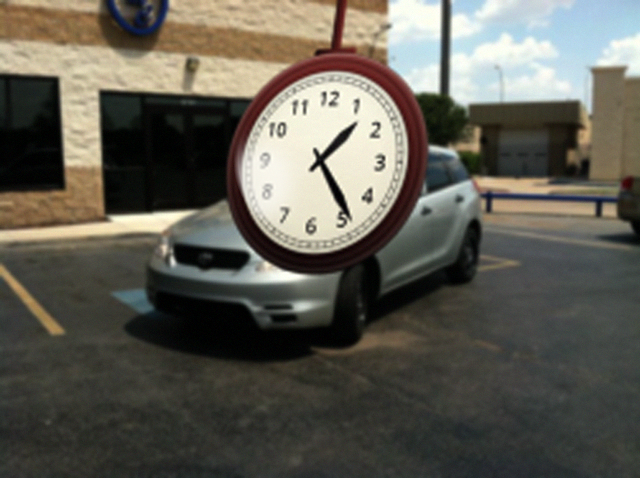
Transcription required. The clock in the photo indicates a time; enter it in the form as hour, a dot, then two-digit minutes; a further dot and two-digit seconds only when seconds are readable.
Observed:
1.24
